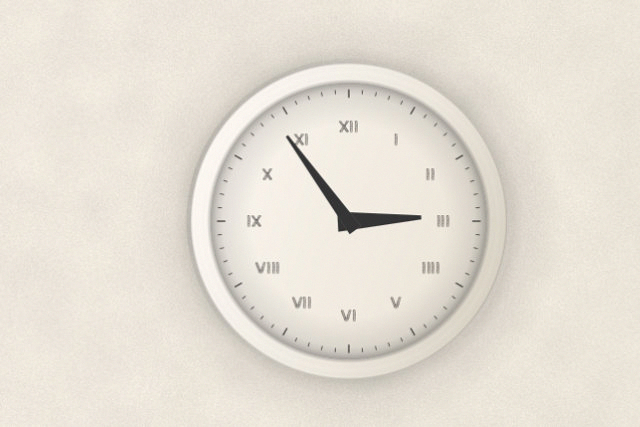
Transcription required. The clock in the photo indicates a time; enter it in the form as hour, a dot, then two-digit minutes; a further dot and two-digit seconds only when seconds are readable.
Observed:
2.54
